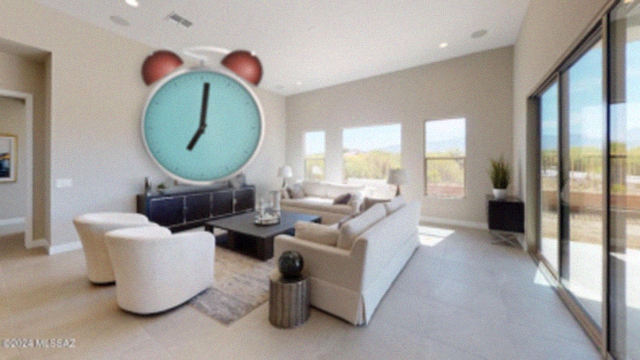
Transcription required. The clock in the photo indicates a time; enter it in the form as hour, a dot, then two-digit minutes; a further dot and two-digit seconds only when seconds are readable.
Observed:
7.01
